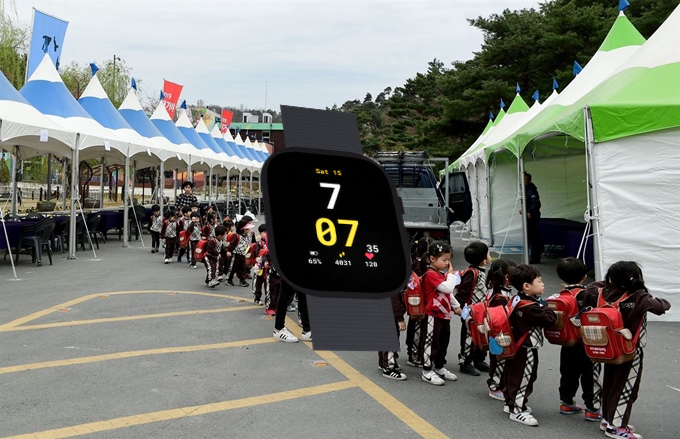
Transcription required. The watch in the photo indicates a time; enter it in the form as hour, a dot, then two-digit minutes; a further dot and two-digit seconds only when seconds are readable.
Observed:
7.07.35
